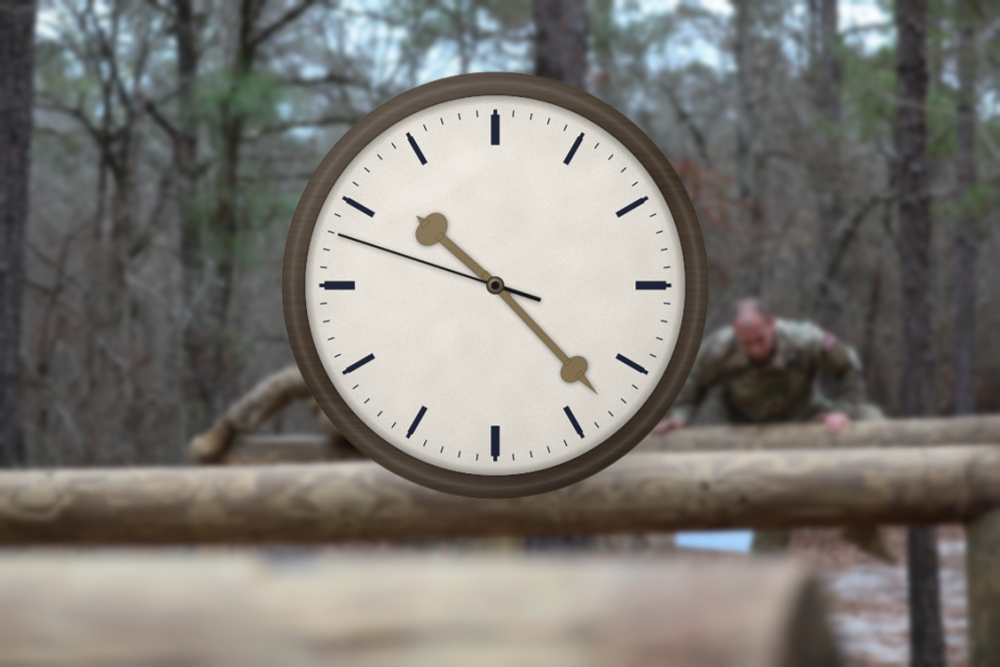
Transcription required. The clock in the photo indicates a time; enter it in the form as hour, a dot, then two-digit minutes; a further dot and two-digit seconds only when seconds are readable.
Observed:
10.22.48
